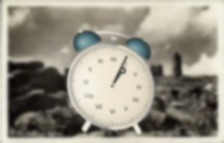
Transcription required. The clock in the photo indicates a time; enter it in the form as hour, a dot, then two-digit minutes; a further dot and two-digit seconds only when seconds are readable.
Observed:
1.04
